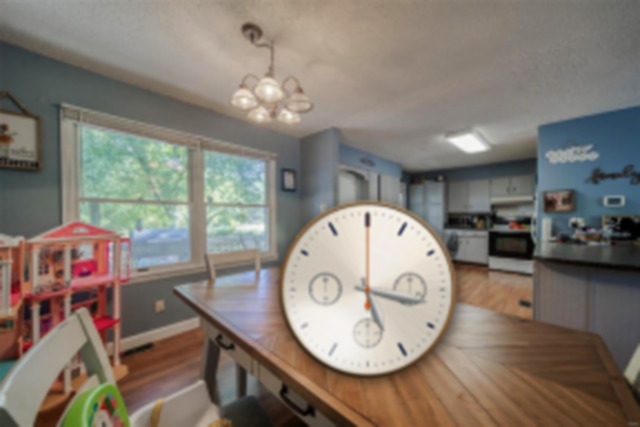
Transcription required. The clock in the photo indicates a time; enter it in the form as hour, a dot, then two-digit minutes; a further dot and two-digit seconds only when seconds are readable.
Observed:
5.17
